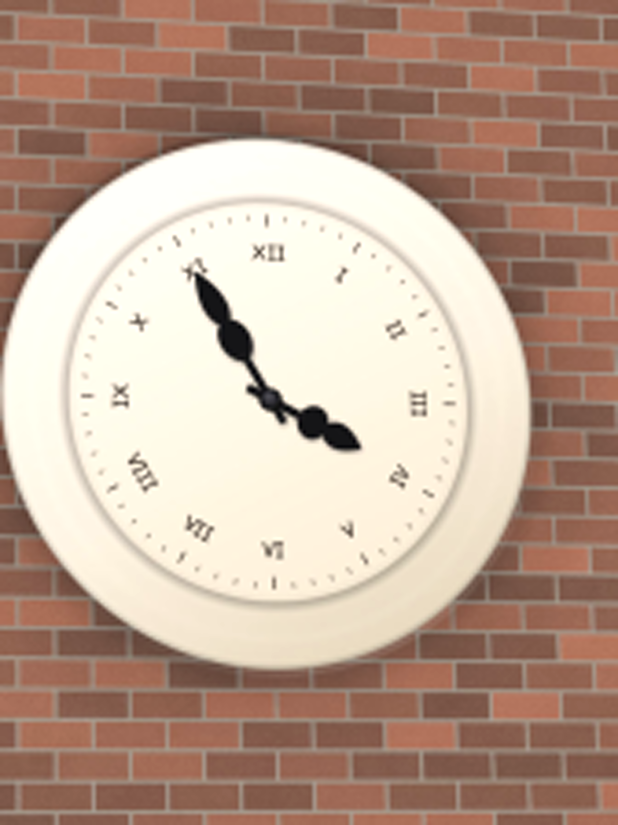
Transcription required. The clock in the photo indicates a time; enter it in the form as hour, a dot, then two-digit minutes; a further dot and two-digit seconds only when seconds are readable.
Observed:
3.55
